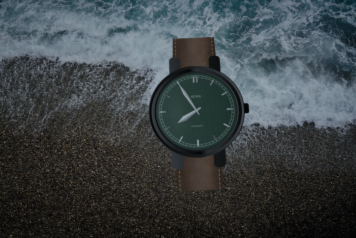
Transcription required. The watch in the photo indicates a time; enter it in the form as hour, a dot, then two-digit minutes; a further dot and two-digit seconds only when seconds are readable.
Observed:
7.55
